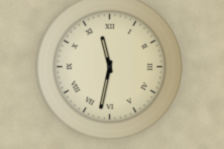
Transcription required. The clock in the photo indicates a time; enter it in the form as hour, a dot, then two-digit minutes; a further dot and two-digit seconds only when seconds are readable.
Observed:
11.32
